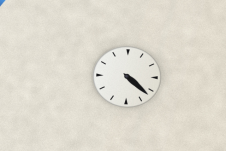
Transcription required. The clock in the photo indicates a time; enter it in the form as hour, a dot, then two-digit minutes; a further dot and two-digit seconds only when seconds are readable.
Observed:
4.22
